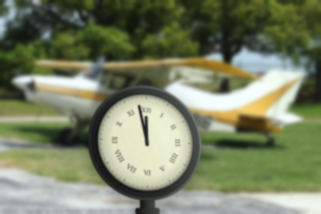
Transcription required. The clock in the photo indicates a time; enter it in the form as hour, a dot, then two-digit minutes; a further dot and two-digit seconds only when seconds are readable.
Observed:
11.58
